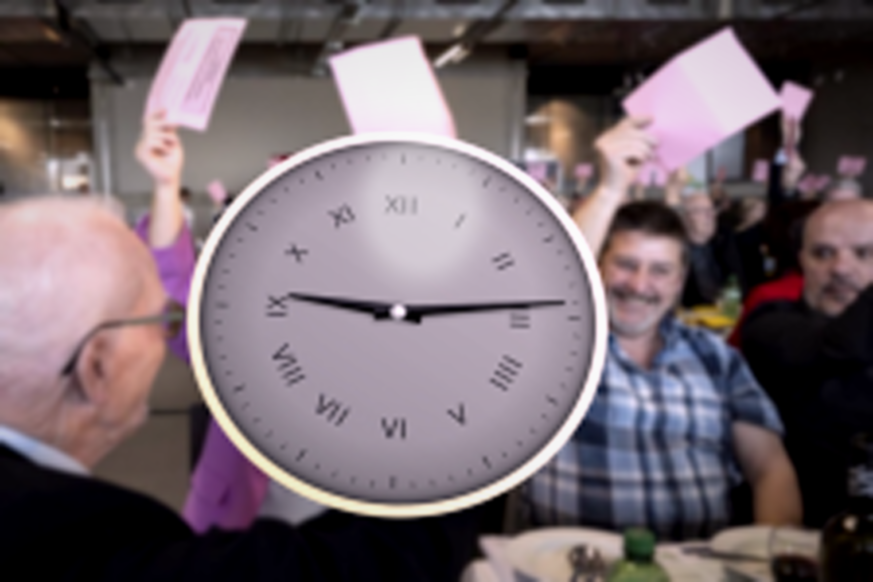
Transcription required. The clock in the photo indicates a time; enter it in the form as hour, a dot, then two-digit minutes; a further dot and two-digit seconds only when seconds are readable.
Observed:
9.14
